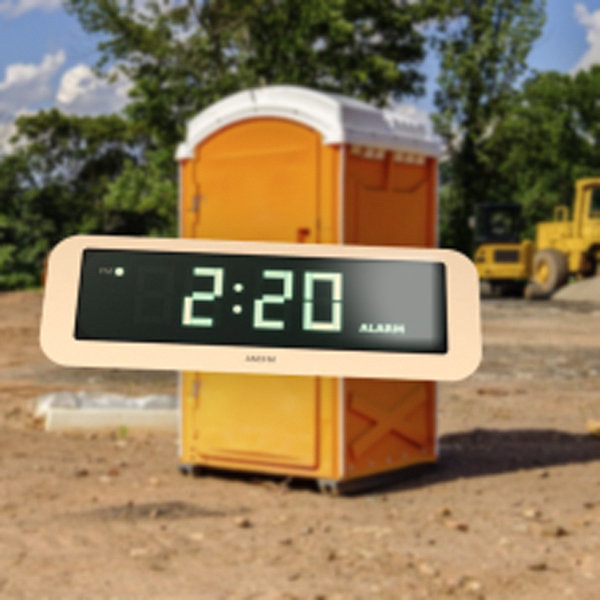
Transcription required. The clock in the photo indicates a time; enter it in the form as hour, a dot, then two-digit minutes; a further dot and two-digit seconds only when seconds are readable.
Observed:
2.20
